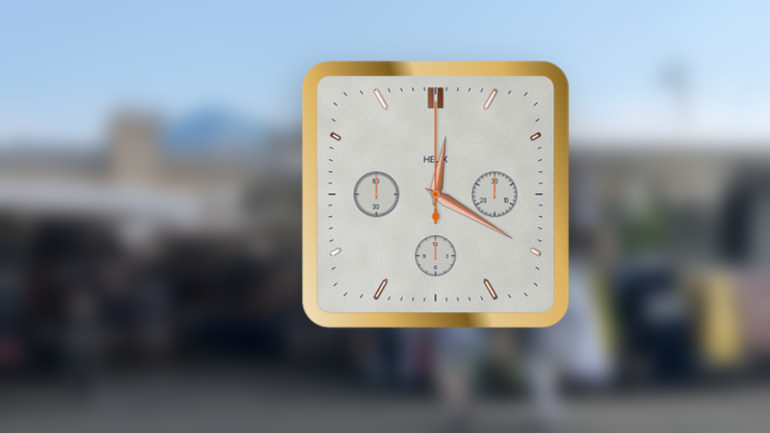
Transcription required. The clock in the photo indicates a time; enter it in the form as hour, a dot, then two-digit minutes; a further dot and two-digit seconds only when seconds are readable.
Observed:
12.20
